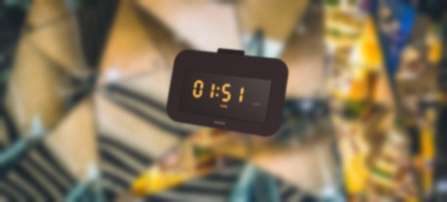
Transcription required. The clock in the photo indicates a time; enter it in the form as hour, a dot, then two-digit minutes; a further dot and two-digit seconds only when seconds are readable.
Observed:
1.51
